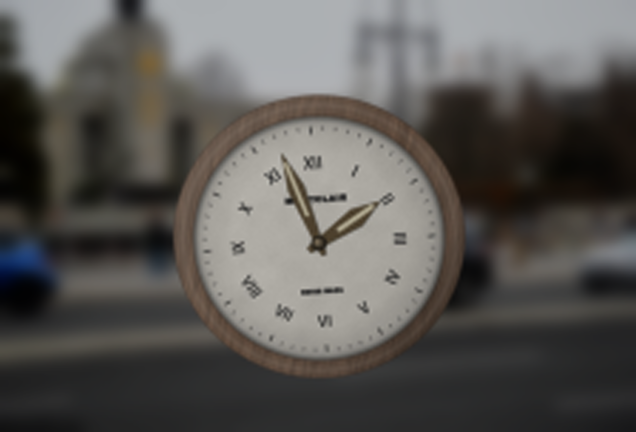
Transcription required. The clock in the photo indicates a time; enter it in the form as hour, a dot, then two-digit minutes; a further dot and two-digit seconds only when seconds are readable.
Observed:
1.57
